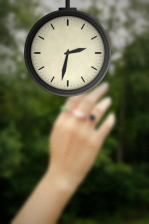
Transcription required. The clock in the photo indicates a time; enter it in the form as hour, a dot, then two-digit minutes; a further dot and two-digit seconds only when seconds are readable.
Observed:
2.32
